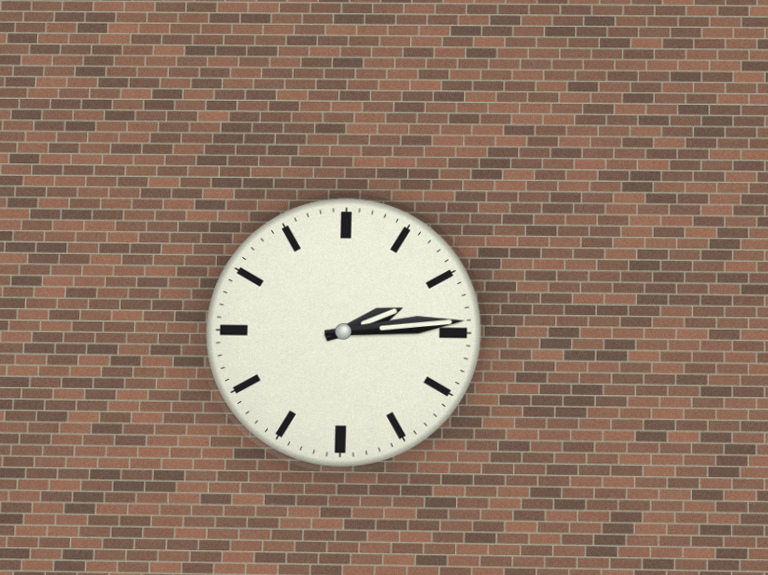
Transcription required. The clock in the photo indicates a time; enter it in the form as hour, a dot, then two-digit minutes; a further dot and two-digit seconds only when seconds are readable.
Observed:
2.14
